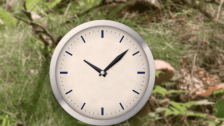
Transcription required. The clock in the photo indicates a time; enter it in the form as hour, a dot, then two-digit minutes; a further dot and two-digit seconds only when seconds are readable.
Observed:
10.08
